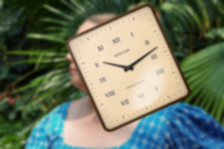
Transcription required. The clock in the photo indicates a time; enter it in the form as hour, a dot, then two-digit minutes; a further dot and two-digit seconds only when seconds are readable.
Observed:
10.13
